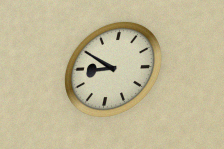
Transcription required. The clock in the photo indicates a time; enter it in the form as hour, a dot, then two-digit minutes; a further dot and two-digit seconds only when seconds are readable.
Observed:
8.50
